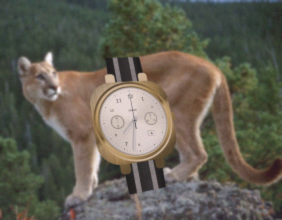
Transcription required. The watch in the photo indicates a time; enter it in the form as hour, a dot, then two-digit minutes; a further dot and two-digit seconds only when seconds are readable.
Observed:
7.32
